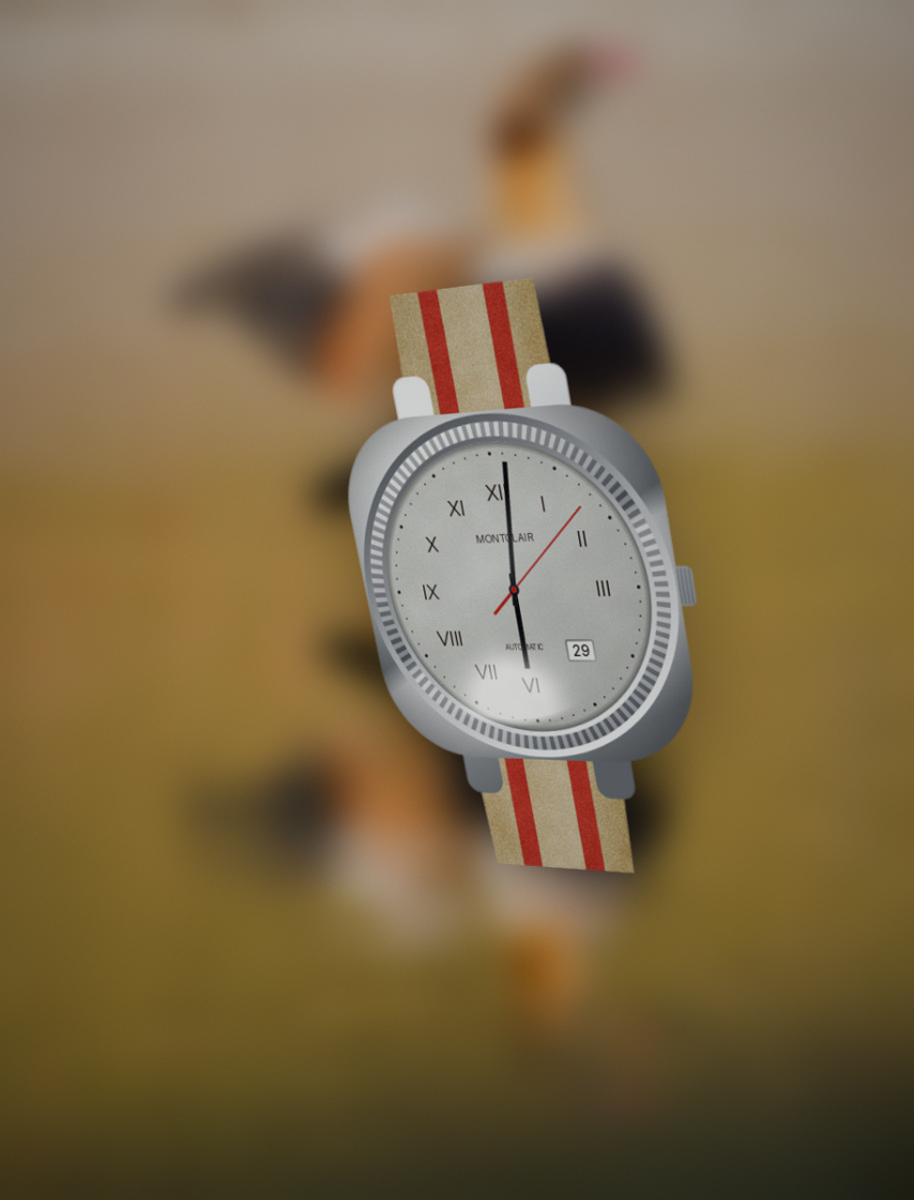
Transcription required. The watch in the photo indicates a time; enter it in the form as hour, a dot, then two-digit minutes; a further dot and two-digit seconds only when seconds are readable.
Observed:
6.01.08
